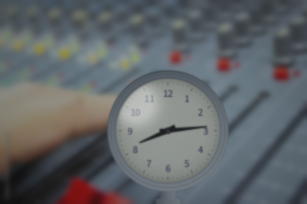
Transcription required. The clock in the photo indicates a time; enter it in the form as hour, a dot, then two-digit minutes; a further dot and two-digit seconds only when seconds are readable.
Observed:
8.14
